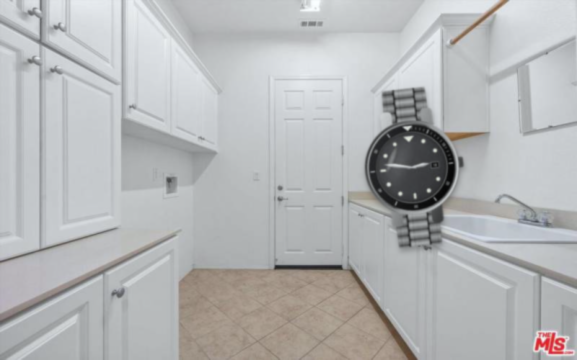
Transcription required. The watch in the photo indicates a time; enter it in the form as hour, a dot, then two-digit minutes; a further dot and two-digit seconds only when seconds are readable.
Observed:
2.47
